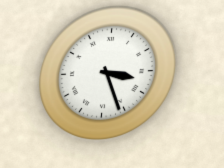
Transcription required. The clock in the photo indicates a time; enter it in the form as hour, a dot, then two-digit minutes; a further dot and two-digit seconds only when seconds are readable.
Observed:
3.26
